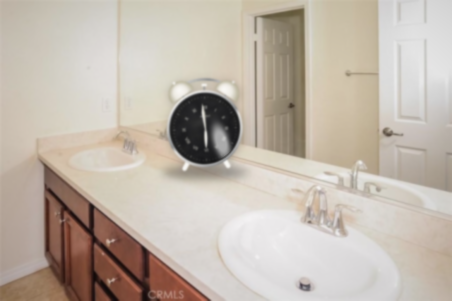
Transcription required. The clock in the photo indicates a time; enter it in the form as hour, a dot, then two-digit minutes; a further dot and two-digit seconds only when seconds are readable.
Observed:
5.59
